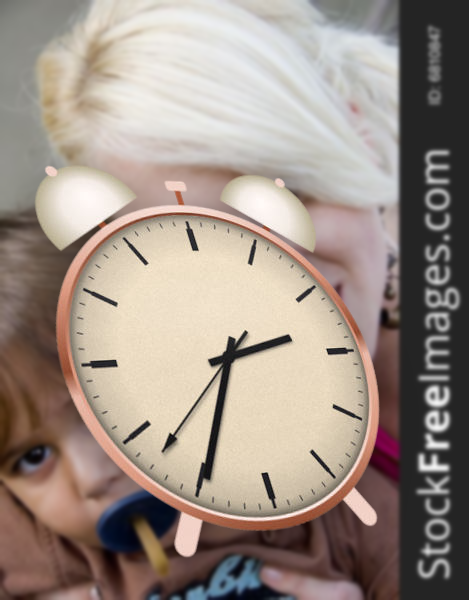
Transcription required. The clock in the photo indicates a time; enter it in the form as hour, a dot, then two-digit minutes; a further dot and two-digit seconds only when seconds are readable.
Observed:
2.34.38
